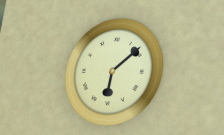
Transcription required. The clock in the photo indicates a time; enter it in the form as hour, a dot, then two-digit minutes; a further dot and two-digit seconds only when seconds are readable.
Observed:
6.08
